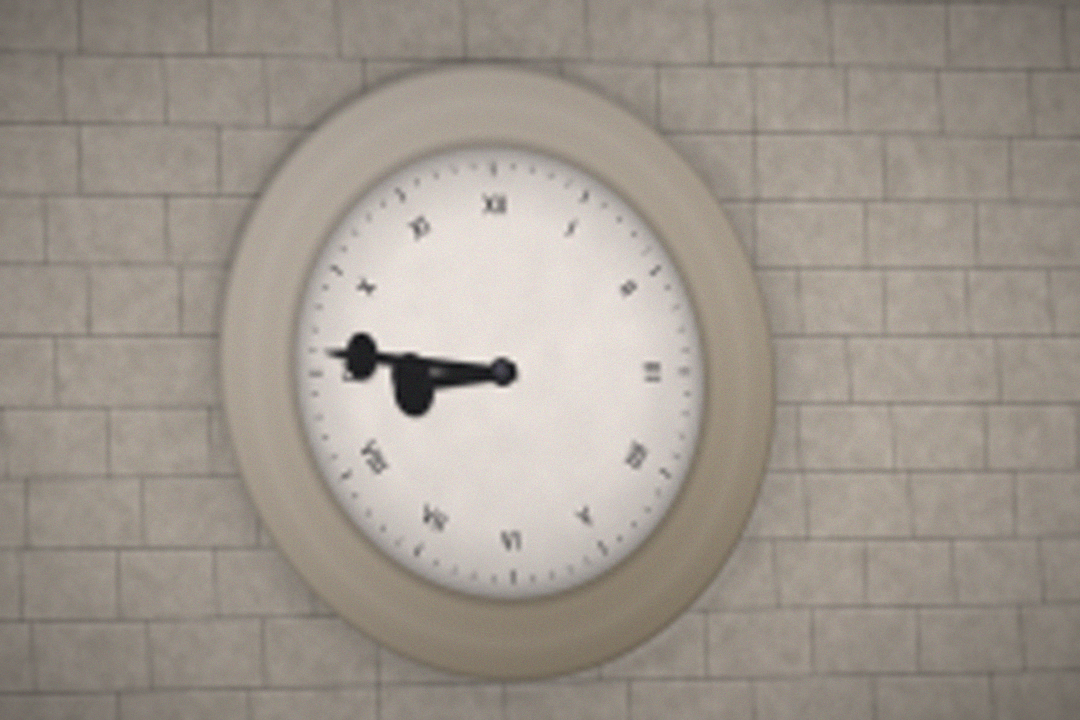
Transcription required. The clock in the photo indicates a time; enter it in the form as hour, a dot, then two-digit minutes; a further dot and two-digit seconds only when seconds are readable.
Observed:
8.46
